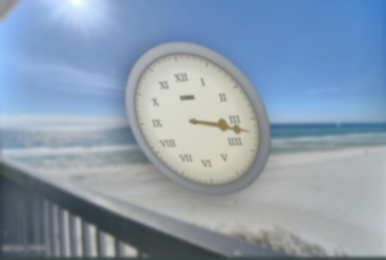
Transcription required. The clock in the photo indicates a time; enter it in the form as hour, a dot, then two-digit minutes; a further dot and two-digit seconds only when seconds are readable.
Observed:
3.17
